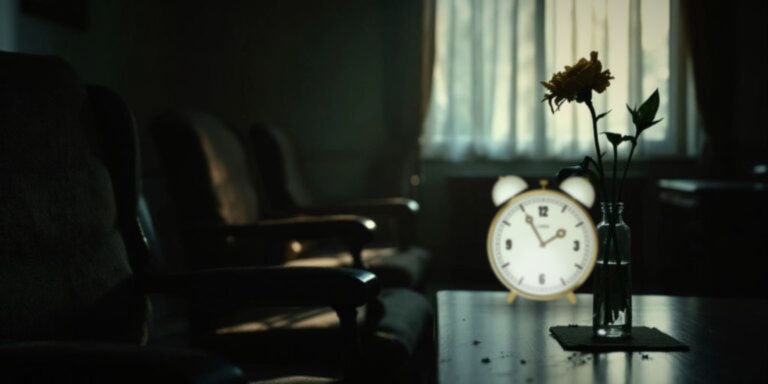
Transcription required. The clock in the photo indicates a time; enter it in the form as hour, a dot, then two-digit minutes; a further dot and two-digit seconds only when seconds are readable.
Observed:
1.55
